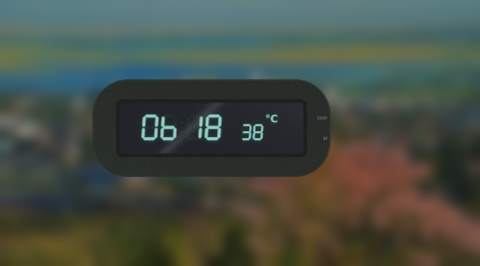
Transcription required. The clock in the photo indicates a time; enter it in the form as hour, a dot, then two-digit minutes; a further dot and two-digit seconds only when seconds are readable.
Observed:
6.18
